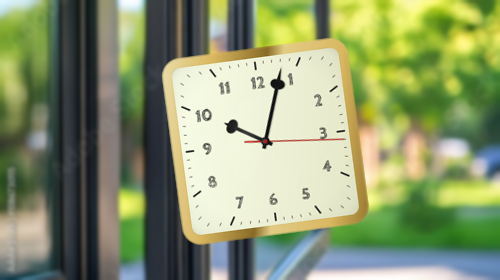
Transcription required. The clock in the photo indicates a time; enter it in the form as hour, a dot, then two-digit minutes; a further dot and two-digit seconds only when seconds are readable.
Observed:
10.03.16
